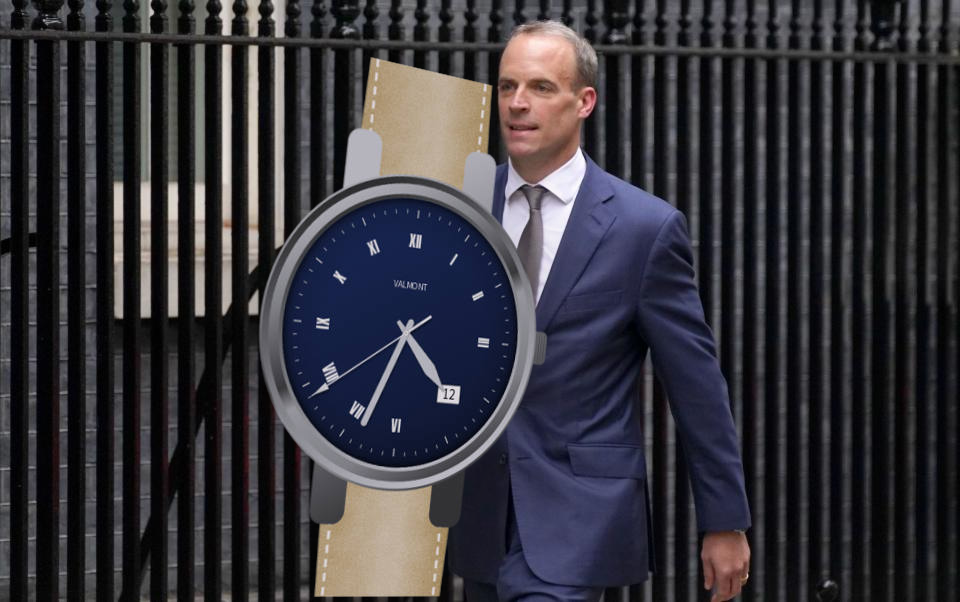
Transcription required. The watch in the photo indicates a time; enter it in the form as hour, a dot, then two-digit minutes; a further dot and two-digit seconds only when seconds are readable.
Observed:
4.33.39
